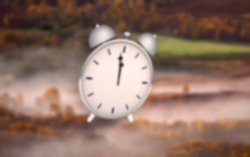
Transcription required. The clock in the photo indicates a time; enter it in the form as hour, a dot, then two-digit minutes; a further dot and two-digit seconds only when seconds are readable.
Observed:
11.59
